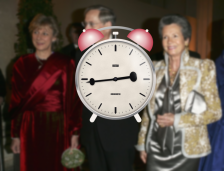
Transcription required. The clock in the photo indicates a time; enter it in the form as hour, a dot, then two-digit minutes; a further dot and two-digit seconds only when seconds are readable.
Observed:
2.44
